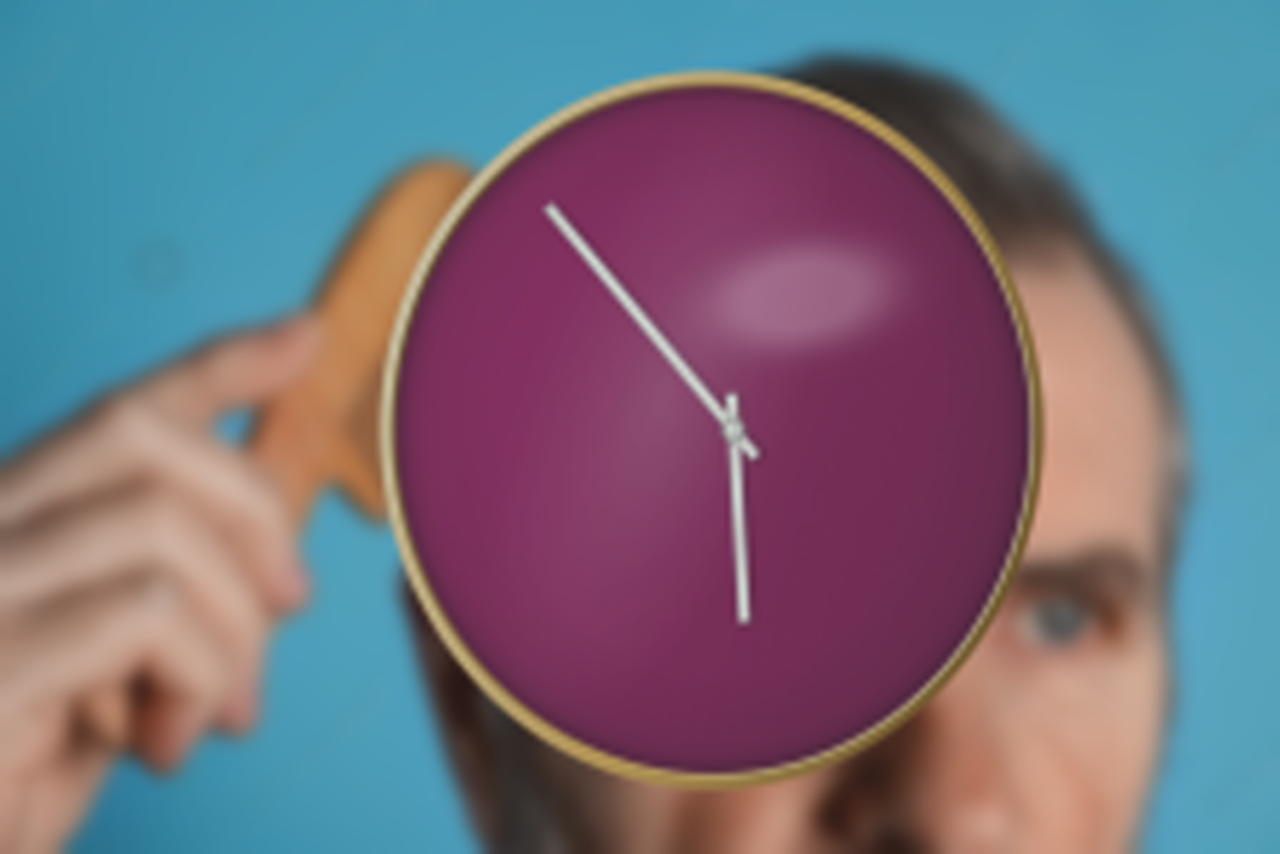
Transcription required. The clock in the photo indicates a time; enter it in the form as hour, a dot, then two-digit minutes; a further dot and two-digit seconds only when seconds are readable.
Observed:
5.53
